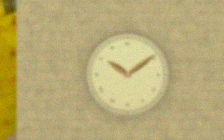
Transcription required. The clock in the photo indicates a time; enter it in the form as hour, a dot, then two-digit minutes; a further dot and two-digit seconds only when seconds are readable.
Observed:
10.09
